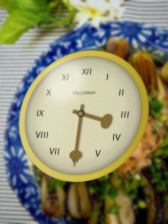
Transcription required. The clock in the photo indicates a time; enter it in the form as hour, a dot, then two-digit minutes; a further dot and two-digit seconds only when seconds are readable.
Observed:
3.30
